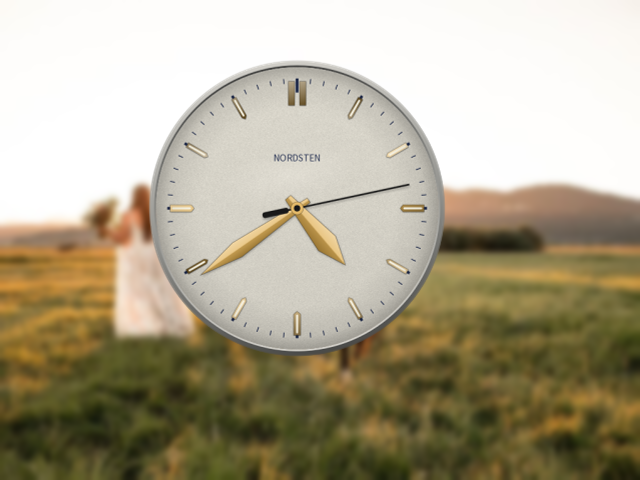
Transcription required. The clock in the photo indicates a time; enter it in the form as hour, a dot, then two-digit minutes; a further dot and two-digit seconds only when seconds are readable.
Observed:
4.39.13
